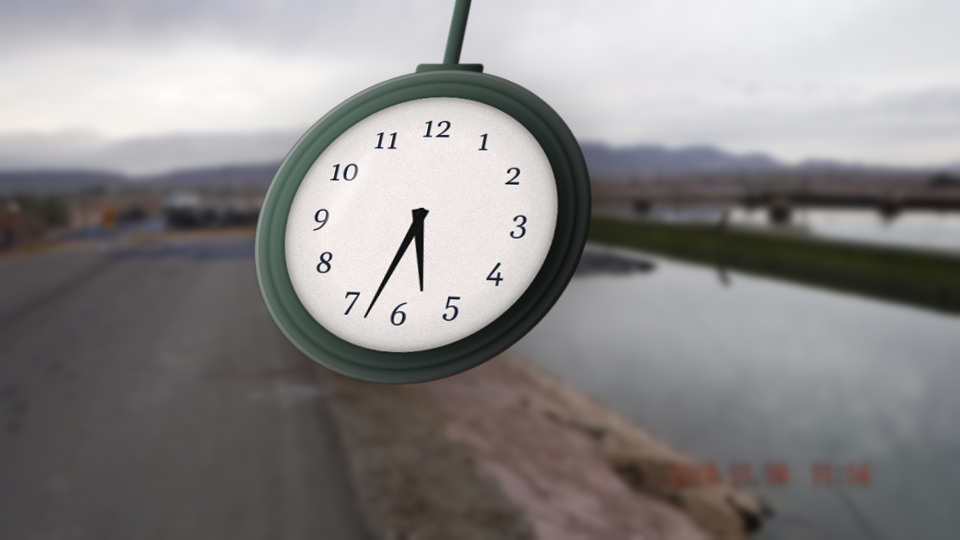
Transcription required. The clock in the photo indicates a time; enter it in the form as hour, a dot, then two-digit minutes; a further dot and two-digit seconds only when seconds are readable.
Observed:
5.33
